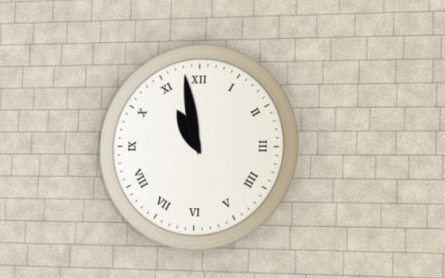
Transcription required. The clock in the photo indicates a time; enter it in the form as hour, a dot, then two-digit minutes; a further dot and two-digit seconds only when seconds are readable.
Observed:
10.58
